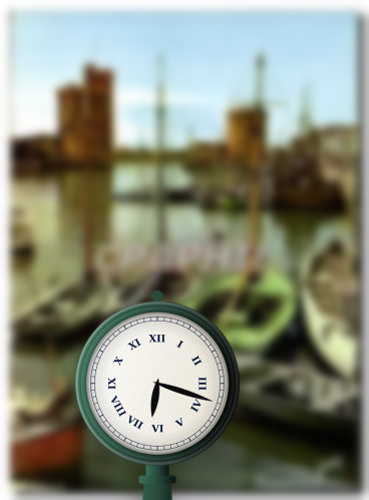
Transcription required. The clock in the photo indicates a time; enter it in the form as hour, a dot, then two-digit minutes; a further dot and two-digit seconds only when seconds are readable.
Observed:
6.18
